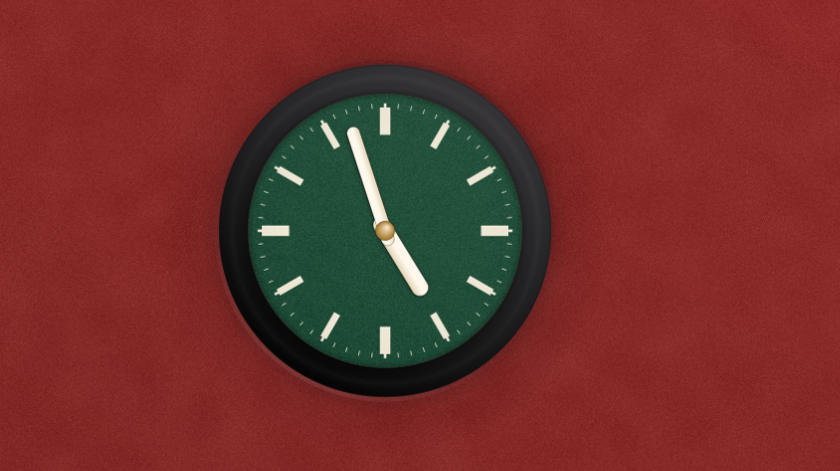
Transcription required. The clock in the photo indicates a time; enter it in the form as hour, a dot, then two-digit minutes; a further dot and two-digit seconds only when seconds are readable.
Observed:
4.57
